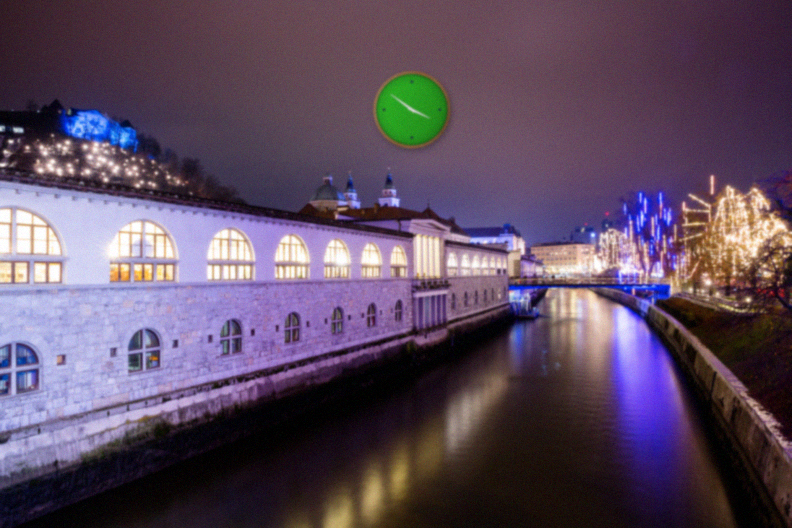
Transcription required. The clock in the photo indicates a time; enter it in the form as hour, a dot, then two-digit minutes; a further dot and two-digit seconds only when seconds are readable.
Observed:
3.51
